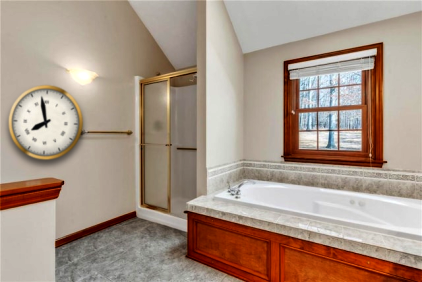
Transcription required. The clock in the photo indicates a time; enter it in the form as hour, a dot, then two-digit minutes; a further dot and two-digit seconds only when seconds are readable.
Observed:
7.58
